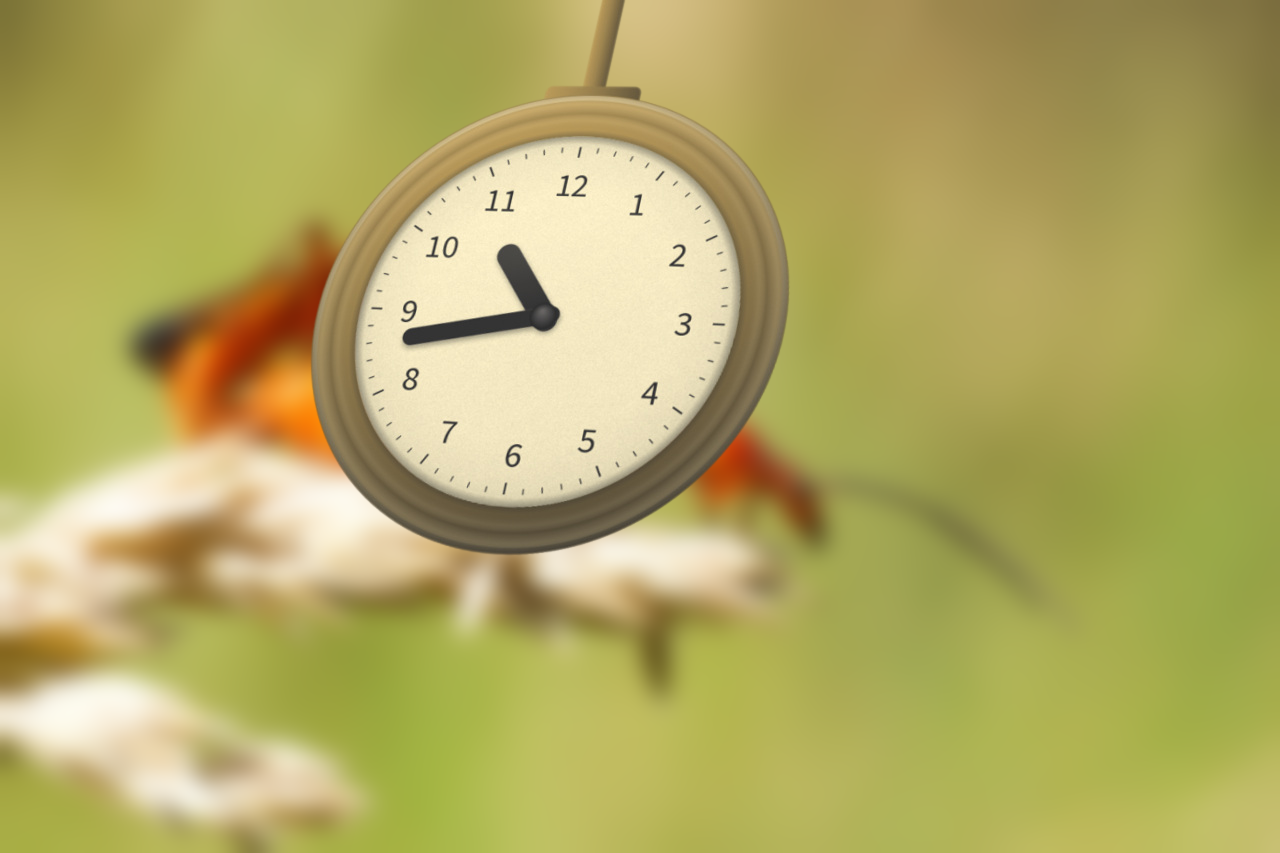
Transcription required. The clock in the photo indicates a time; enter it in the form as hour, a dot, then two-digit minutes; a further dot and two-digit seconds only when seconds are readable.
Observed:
10.43
